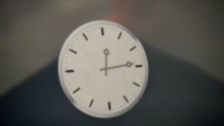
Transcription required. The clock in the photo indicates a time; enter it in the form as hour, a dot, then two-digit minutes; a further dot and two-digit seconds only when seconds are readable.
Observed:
12.14
